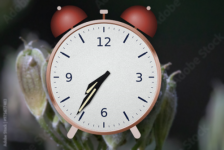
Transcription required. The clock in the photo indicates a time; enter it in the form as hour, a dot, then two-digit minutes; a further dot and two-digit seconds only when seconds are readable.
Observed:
7.36
